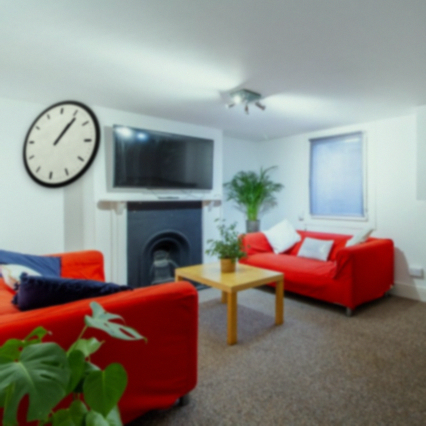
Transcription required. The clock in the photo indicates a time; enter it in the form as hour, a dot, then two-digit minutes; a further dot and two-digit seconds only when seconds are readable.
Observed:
1.06
